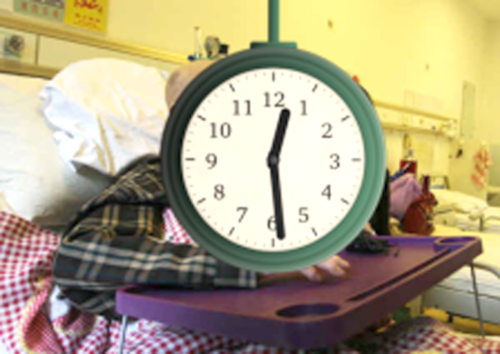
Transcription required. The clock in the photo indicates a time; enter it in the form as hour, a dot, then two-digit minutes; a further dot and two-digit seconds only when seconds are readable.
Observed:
12.29
